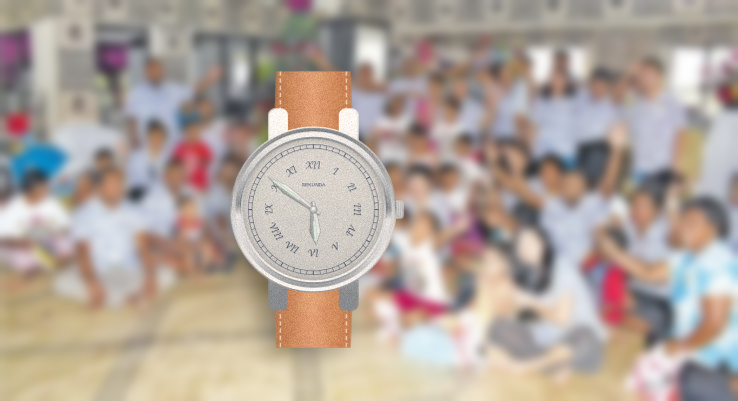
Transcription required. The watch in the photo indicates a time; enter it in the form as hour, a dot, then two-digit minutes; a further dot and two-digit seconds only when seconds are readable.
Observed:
5.51
